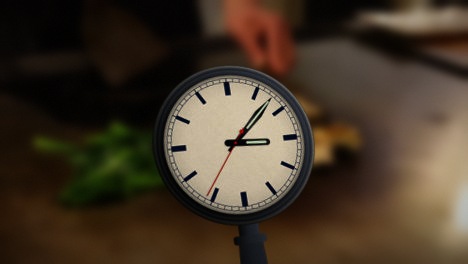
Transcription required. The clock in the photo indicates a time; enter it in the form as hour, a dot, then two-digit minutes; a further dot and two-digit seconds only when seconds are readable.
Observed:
3.07.36
